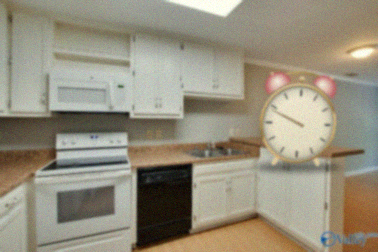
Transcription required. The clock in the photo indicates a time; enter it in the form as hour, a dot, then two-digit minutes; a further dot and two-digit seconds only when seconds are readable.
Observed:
9.49
